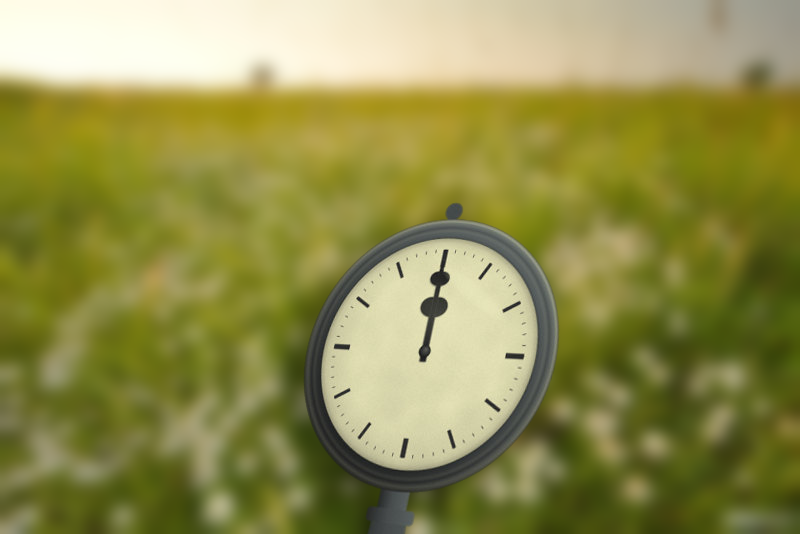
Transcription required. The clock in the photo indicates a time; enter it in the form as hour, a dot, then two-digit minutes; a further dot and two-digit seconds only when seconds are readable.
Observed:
12.00
